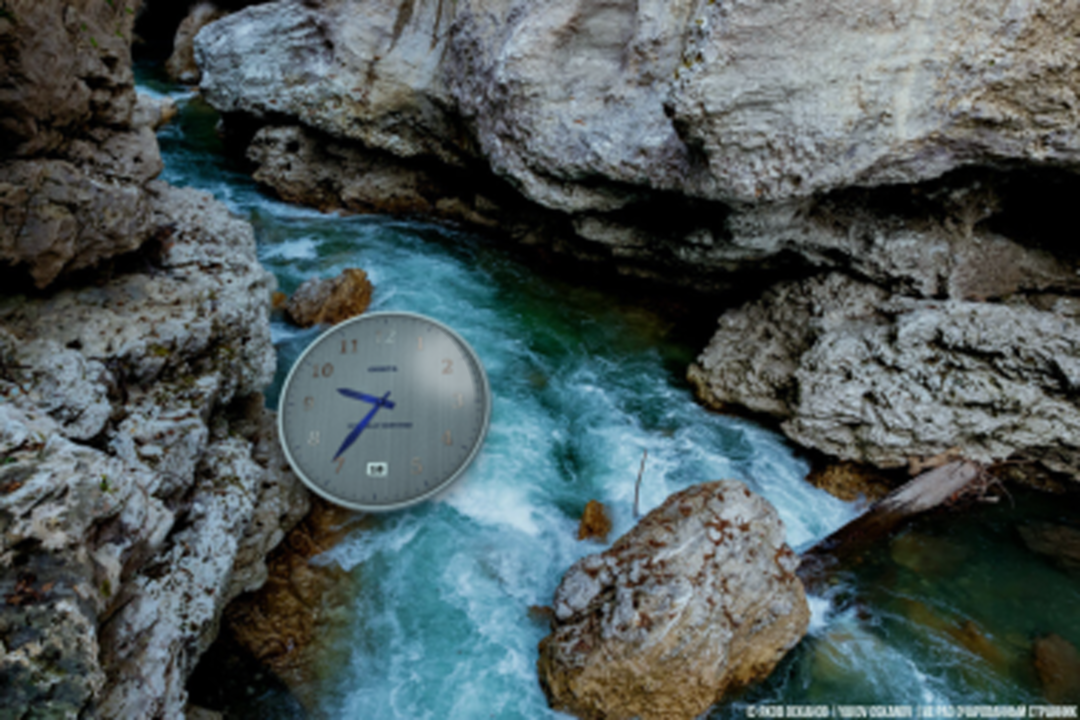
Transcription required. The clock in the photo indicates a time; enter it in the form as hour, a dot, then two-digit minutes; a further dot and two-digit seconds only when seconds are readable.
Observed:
9.36
